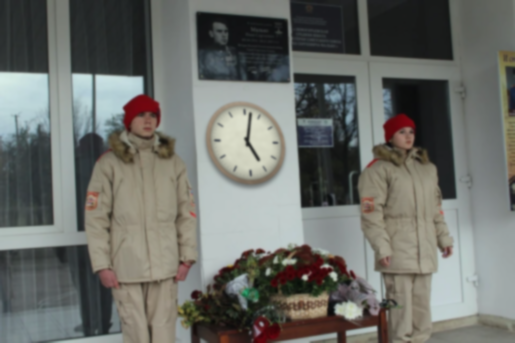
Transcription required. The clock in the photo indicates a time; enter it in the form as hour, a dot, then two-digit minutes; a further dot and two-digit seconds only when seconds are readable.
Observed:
5.02
